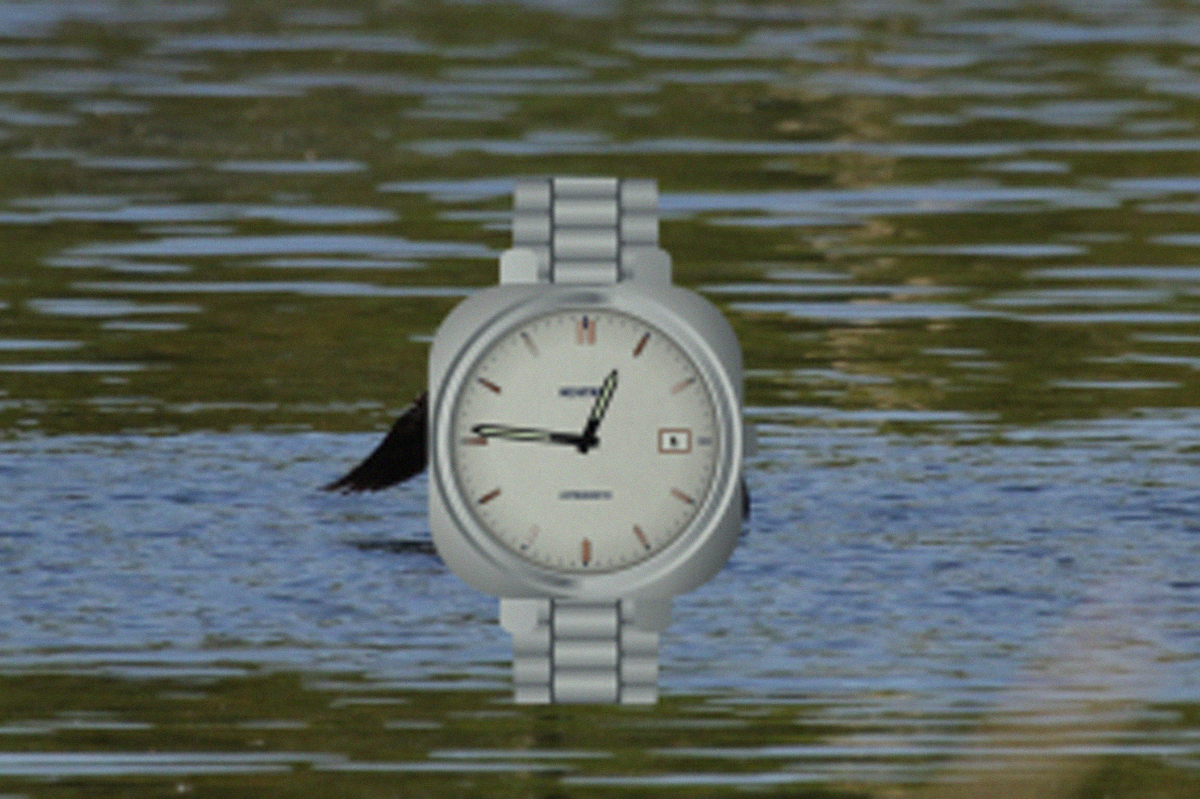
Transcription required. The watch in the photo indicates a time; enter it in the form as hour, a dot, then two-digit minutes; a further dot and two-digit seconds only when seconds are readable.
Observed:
12.46
